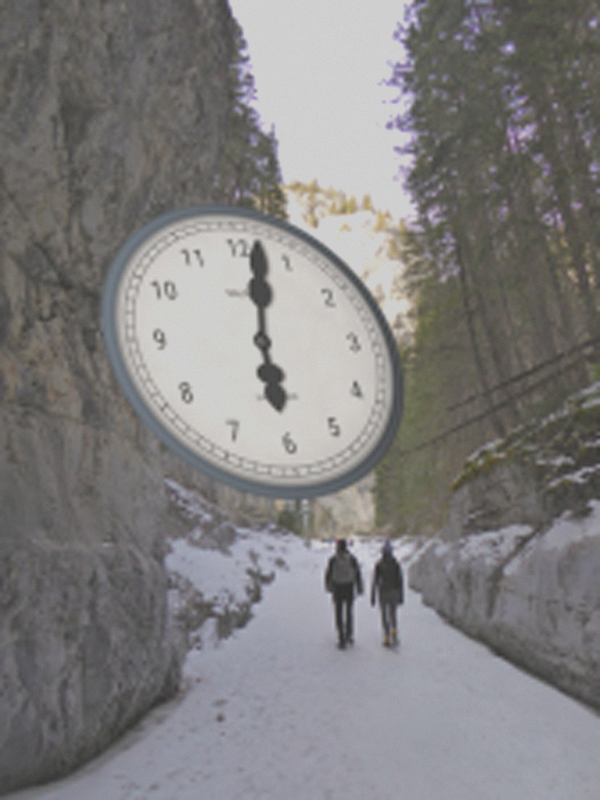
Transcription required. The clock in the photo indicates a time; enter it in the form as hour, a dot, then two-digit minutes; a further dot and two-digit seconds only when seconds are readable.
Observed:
6.02
